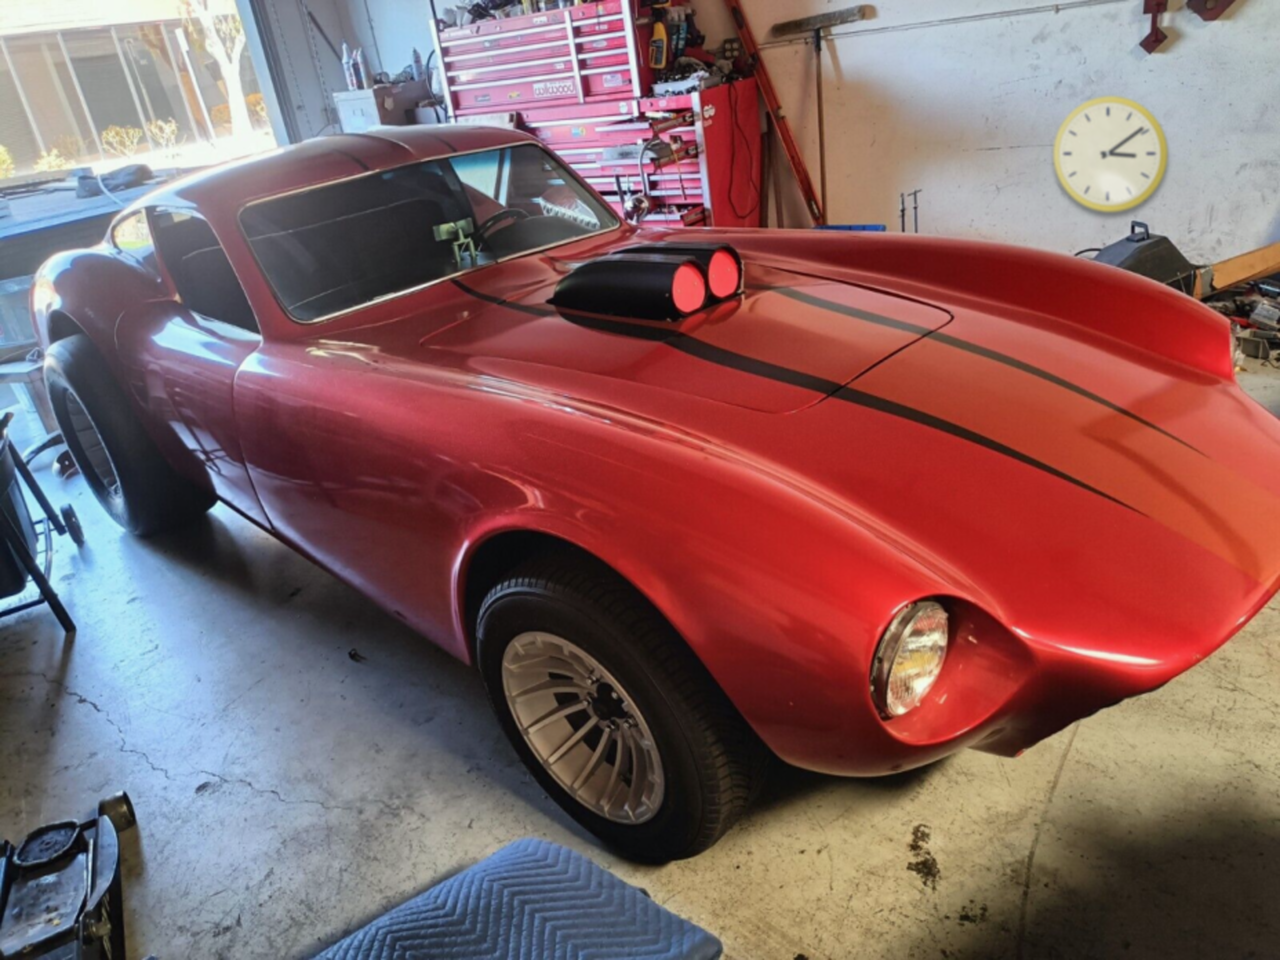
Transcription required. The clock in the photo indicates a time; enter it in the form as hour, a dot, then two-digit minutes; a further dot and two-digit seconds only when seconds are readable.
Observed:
3.09
